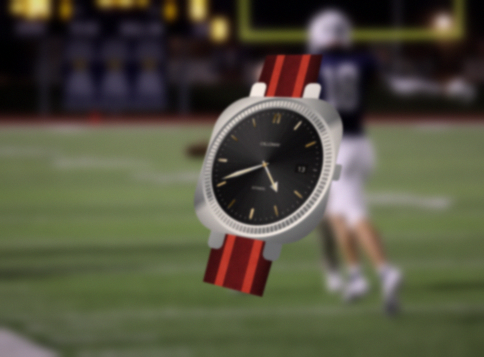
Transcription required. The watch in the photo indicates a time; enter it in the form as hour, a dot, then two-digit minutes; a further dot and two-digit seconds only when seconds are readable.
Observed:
4.41
